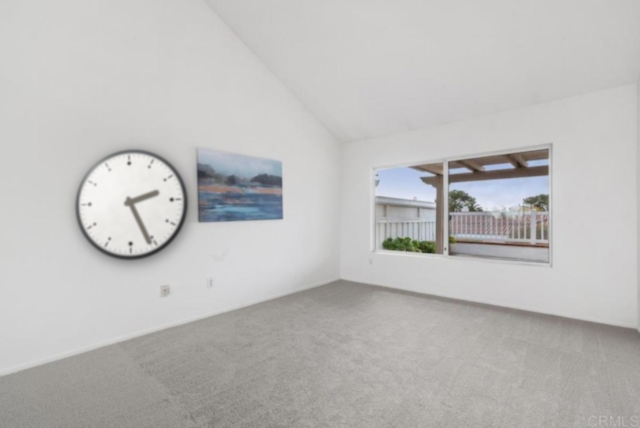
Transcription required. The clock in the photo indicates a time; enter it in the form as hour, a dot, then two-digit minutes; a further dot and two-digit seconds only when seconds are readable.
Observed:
2.26
